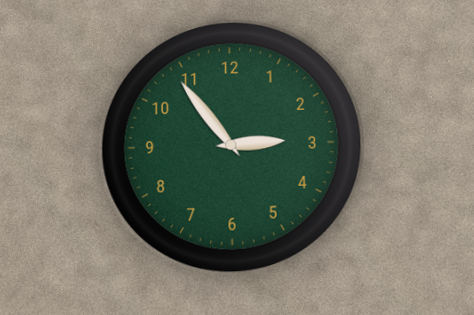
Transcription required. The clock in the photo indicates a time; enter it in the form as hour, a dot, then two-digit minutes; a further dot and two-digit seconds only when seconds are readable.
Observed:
2.54
